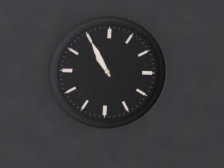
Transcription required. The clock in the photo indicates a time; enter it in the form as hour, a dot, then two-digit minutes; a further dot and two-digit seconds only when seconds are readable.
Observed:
10.55
